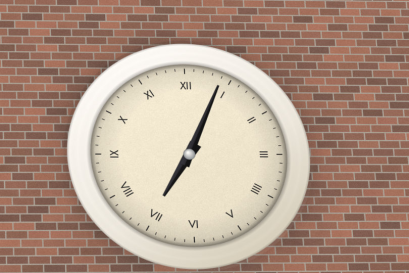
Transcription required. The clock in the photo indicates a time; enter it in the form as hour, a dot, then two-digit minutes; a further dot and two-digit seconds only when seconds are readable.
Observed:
7.04
